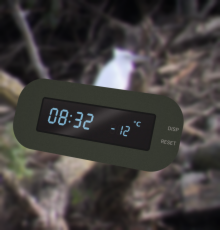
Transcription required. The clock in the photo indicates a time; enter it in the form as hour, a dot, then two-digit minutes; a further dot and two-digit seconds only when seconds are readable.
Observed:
8.32
